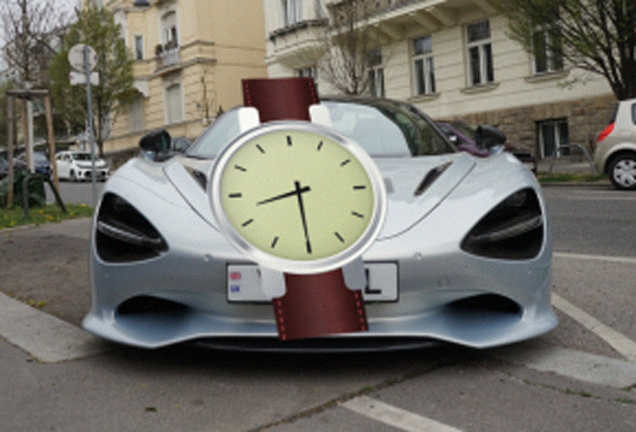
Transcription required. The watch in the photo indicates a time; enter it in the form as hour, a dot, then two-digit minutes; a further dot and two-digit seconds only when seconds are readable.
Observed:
8.30
